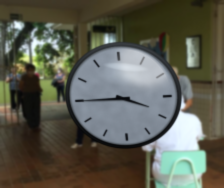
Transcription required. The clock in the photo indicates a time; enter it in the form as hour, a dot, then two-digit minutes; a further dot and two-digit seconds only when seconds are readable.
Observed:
3.45
